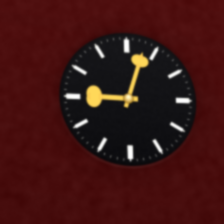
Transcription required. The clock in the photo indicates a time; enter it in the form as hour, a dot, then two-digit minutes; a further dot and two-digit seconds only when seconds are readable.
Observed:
9.03
